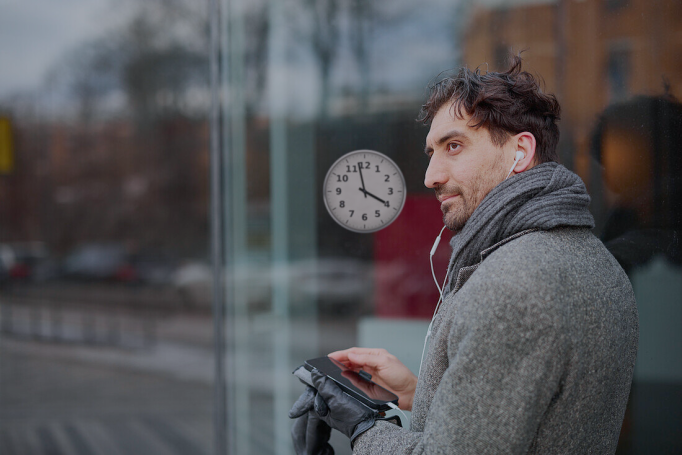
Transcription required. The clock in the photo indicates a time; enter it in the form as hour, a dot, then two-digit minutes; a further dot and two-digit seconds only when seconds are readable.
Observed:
3.58
